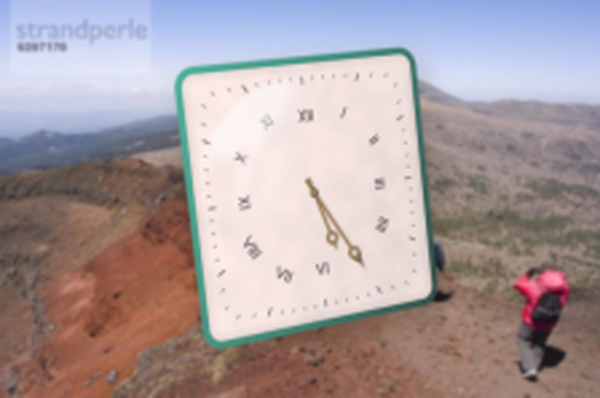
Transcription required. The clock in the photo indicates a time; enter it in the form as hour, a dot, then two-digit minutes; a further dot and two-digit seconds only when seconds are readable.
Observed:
5.25
